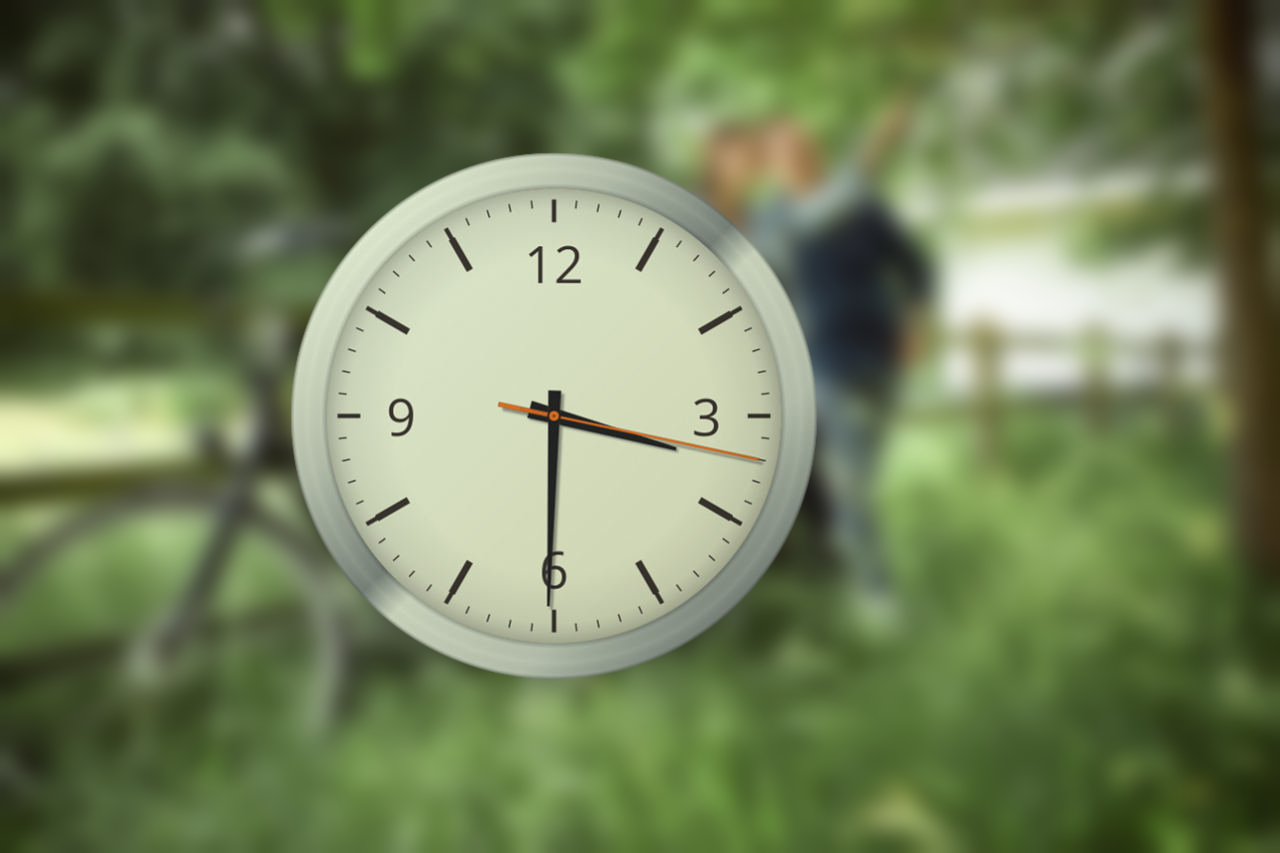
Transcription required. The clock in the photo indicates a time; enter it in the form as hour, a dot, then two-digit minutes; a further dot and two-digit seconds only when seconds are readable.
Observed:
3.30.17
